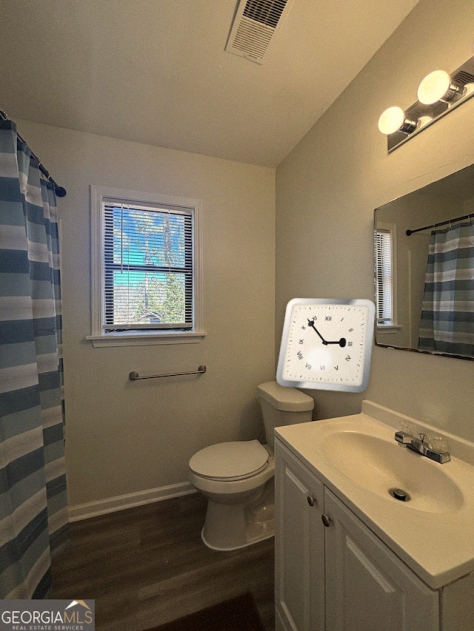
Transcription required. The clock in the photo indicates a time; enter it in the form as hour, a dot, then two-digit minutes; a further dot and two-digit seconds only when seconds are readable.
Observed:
2.53
